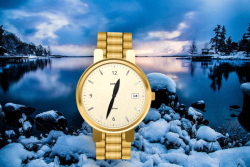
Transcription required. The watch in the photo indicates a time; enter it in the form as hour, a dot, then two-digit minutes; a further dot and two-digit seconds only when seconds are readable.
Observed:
12.33
